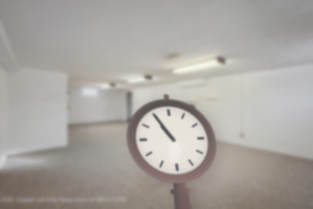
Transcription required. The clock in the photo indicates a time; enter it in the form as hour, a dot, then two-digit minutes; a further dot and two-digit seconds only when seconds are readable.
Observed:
10.55
